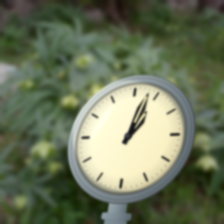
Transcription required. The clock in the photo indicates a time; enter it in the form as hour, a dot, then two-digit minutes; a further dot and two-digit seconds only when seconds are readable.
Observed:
1.03
